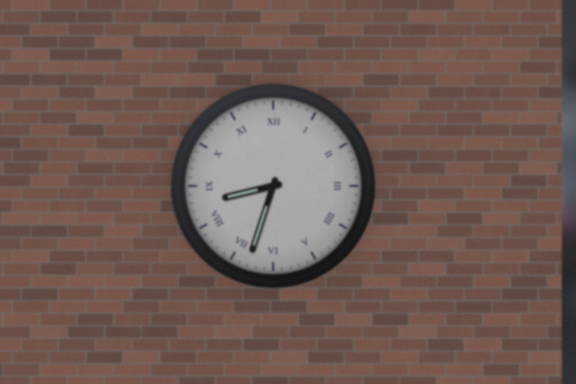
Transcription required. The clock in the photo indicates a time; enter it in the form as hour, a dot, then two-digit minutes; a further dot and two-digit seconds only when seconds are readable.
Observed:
8.33
